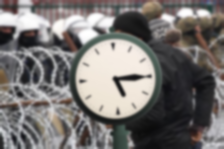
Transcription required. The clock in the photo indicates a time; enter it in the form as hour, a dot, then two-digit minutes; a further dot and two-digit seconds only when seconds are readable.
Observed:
5.15
